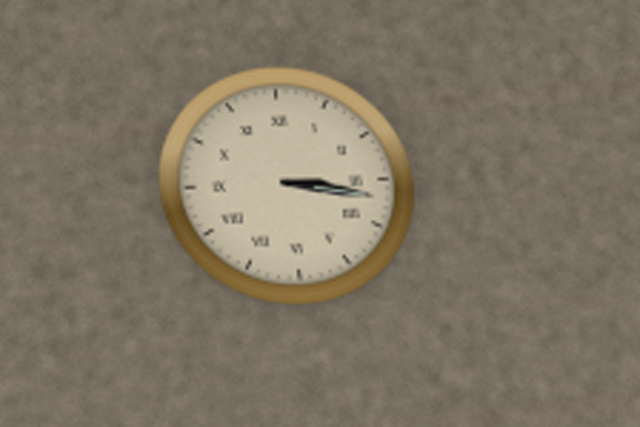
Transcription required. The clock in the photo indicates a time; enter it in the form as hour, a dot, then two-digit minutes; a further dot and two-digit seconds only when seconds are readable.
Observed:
3.17
